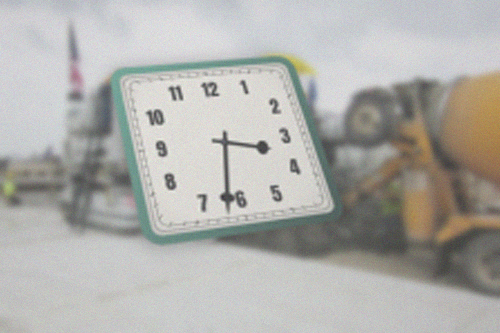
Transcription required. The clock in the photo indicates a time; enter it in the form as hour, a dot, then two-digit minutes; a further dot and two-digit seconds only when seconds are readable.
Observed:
3.32
